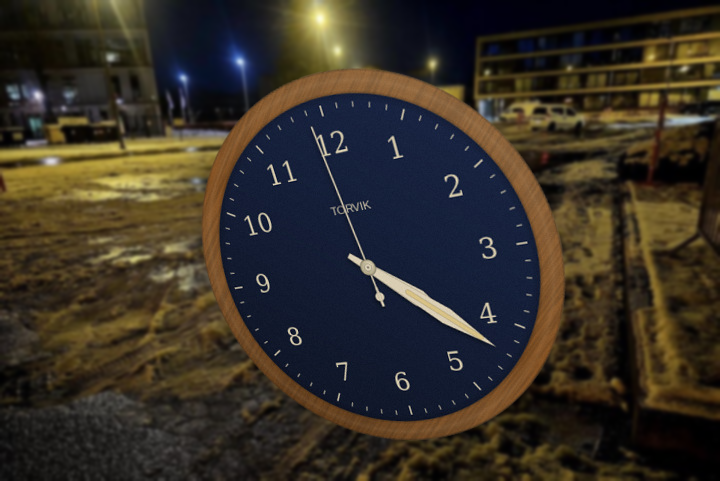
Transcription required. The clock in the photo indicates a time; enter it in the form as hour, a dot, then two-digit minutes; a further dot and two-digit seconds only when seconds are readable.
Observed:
4.21.59
